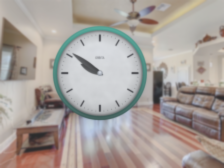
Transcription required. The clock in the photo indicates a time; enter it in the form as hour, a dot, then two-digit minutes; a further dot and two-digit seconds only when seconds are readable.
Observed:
9.51
